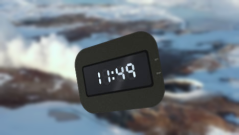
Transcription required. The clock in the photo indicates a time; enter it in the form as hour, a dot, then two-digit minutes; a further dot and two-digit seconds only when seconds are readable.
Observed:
11.49
